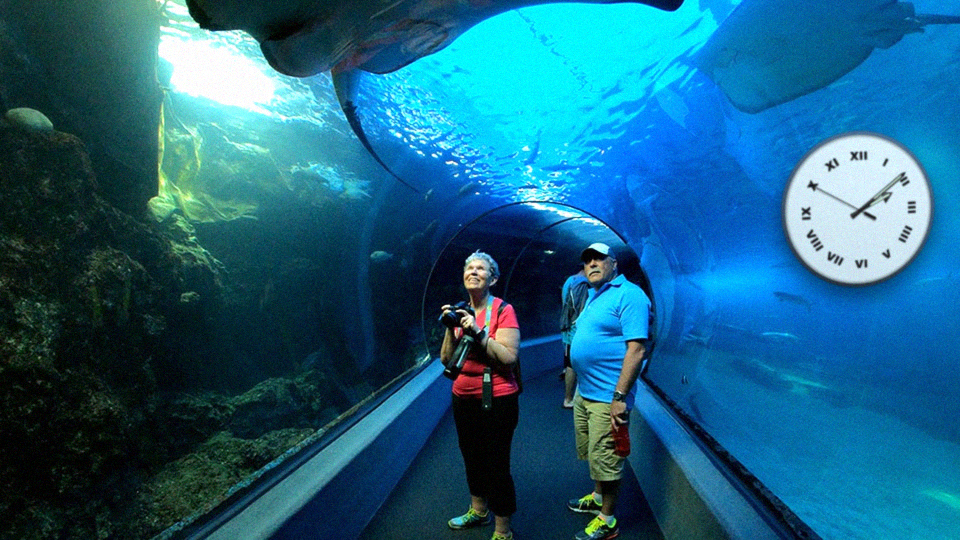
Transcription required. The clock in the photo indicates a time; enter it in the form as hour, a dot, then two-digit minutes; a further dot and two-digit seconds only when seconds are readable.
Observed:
2.08.50
